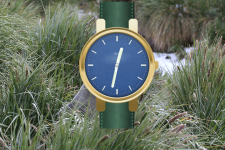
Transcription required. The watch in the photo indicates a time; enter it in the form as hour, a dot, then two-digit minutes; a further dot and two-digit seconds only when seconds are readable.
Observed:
12.32
